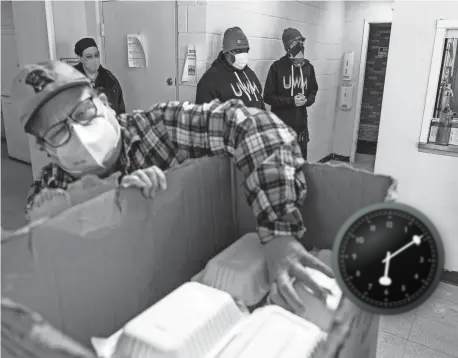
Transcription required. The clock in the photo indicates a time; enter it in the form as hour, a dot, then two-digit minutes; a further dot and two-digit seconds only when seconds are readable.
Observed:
6.09
